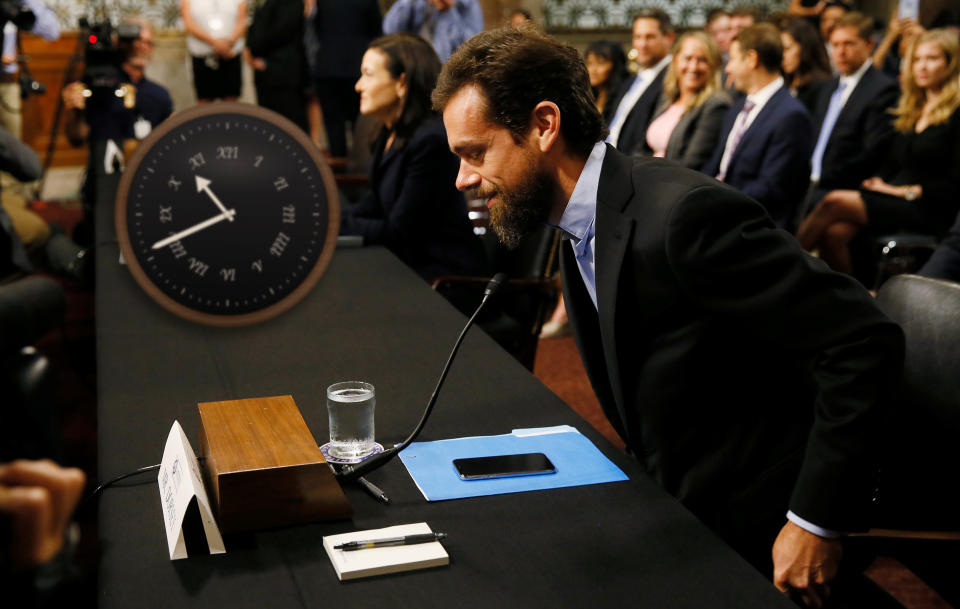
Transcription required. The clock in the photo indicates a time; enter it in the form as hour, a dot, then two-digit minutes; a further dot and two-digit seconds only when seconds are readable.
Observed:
10.41
